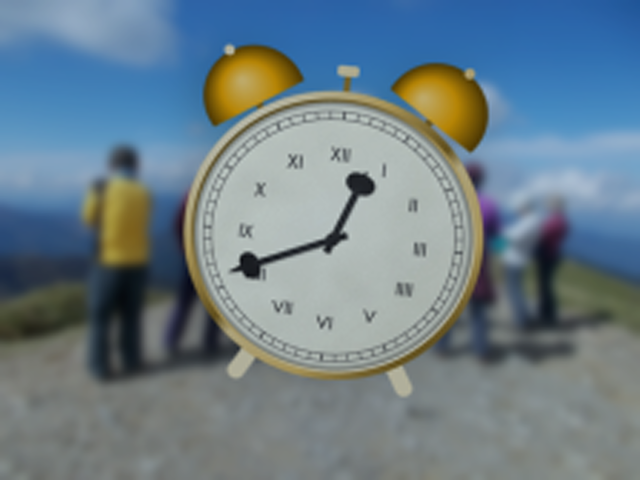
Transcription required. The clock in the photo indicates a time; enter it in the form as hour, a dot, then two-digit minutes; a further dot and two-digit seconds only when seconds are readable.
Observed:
12.41
